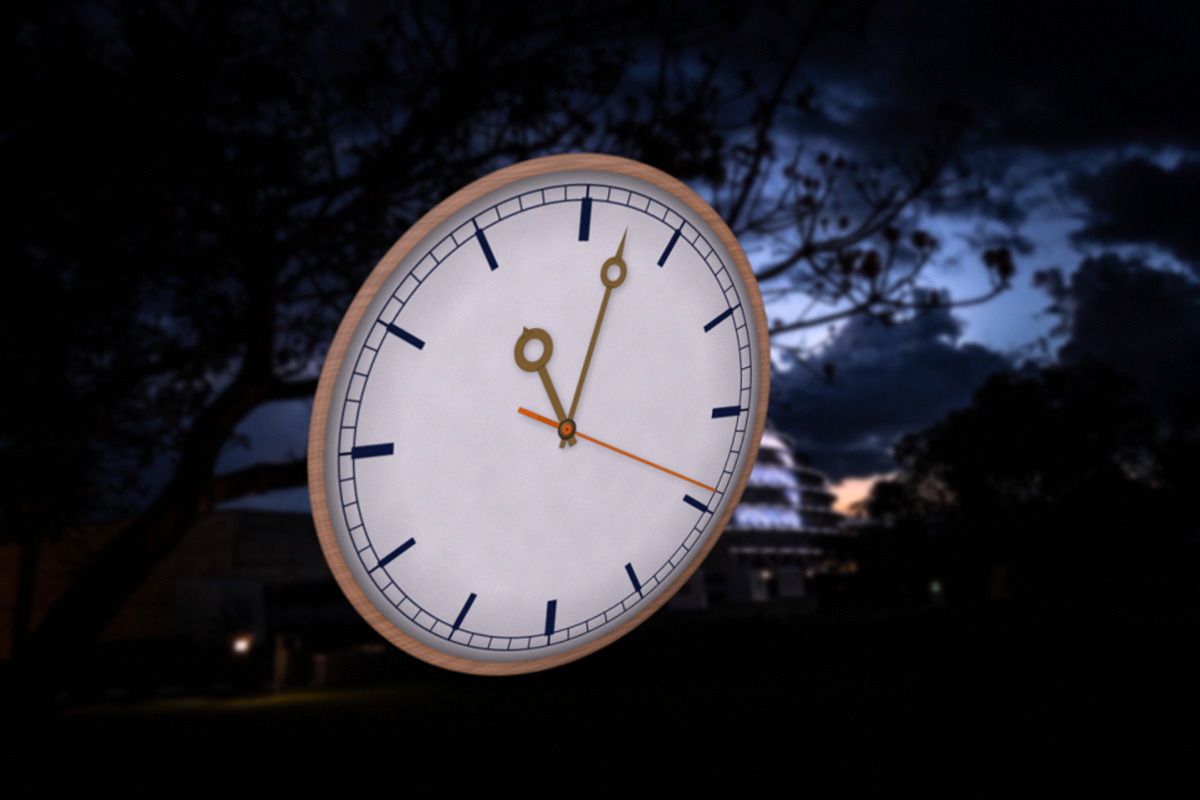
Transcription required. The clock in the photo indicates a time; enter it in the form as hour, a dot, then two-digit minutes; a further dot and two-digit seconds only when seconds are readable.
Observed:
11.02.19
